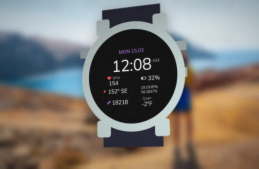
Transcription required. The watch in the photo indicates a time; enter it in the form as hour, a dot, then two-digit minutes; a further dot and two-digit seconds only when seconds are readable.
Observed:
12.08
